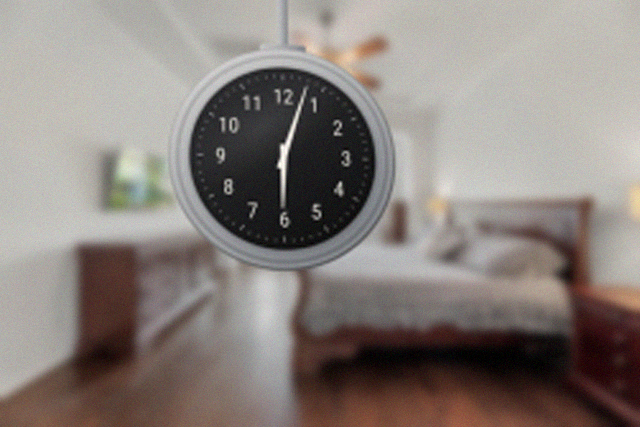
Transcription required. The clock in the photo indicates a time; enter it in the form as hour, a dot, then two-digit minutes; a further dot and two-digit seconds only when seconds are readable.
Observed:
6.03
